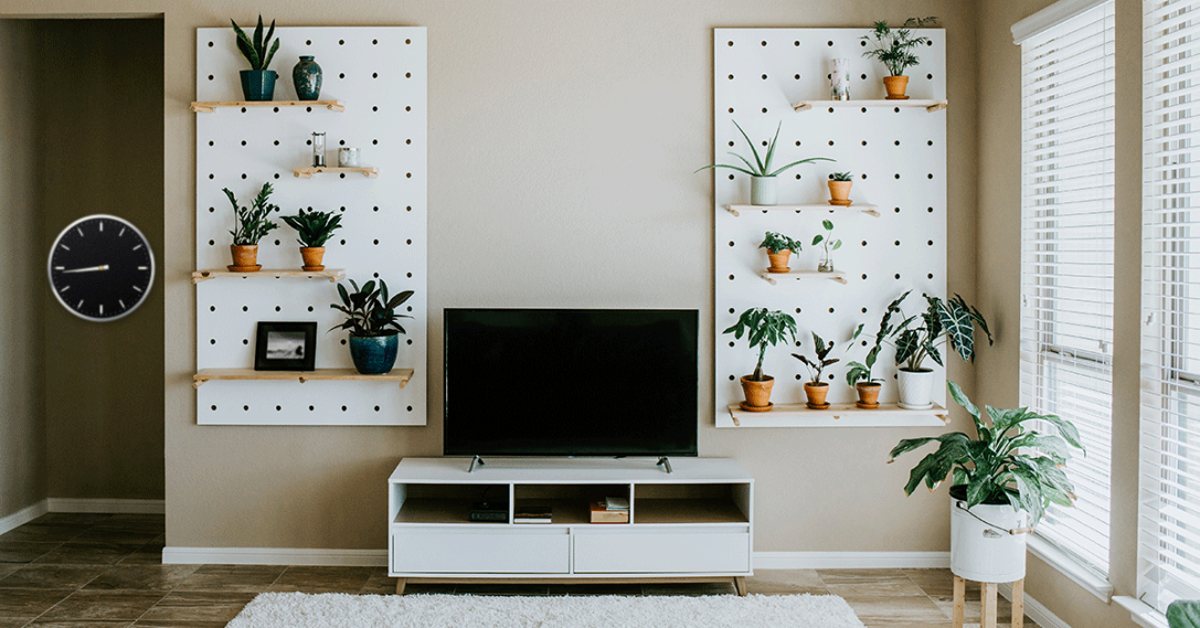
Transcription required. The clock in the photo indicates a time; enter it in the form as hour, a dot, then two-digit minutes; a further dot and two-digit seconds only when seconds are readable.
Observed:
8.44
